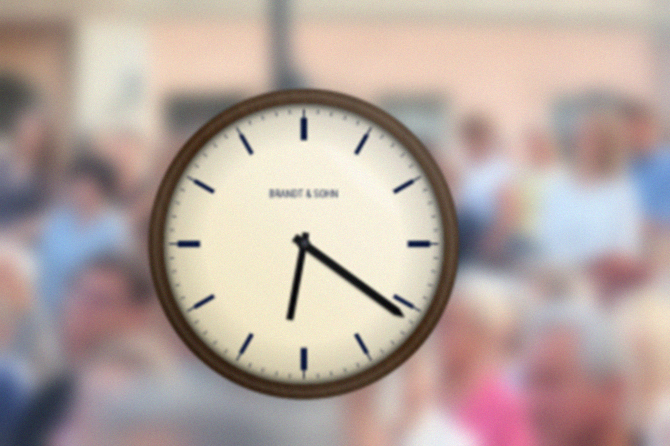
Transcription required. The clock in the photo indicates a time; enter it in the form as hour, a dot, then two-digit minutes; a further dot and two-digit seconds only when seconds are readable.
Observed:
6.21
